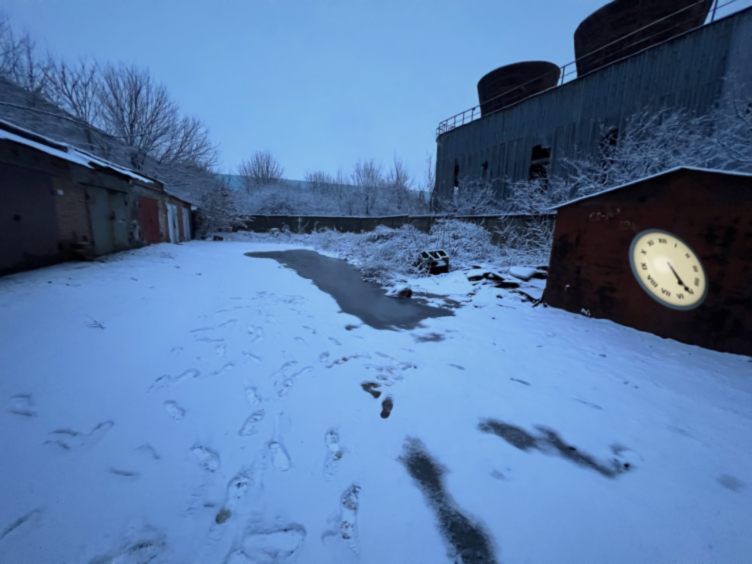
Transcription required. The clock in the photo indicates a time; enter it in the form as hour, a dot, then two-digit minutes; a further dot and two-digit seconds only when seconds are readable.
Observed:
5.26
